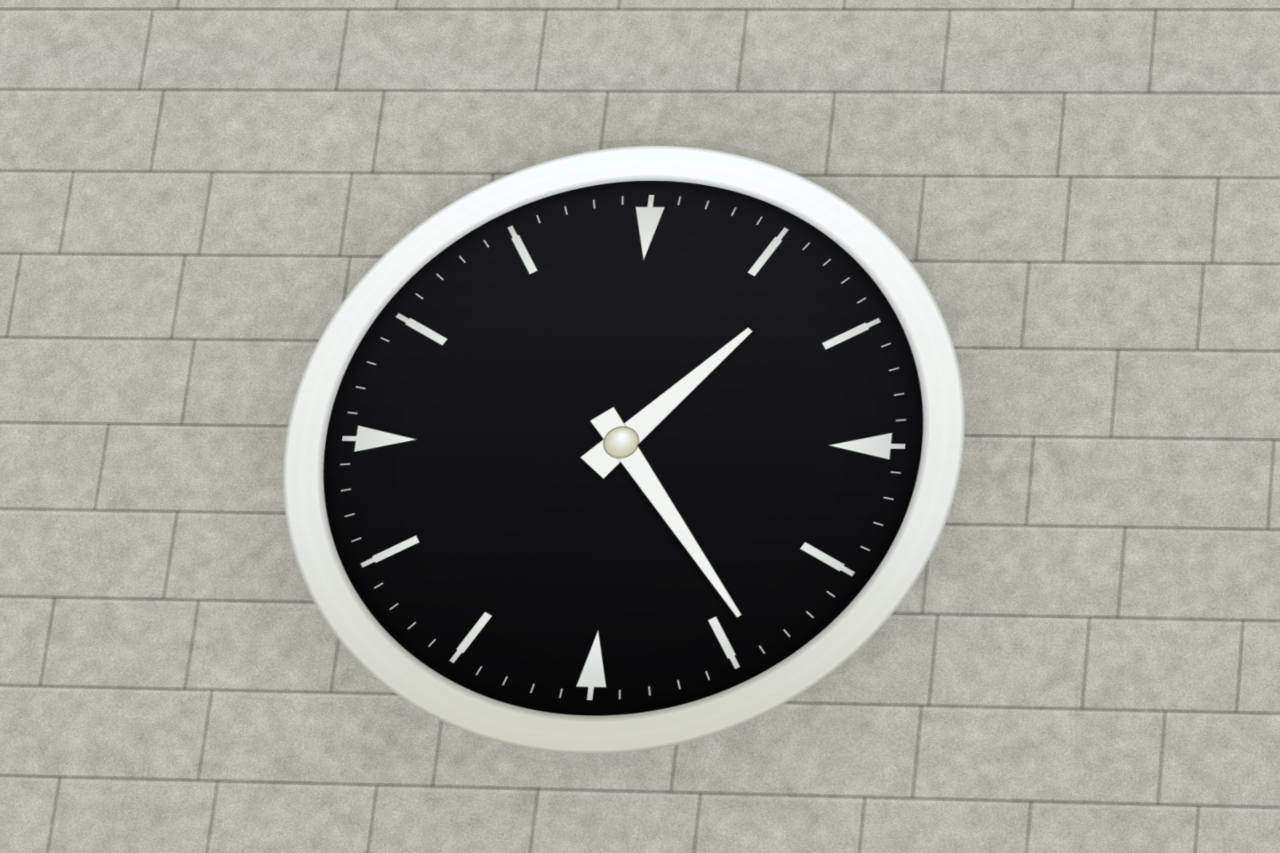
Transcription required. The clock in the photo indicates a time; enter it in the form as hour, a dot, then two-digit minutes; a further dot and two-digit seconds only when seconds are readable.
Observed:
1.24
